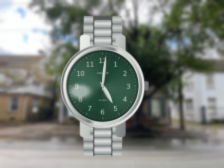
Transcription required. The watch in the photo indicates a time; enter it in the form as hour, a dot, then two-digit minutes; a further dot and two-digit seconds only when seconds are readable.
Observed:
5.01
